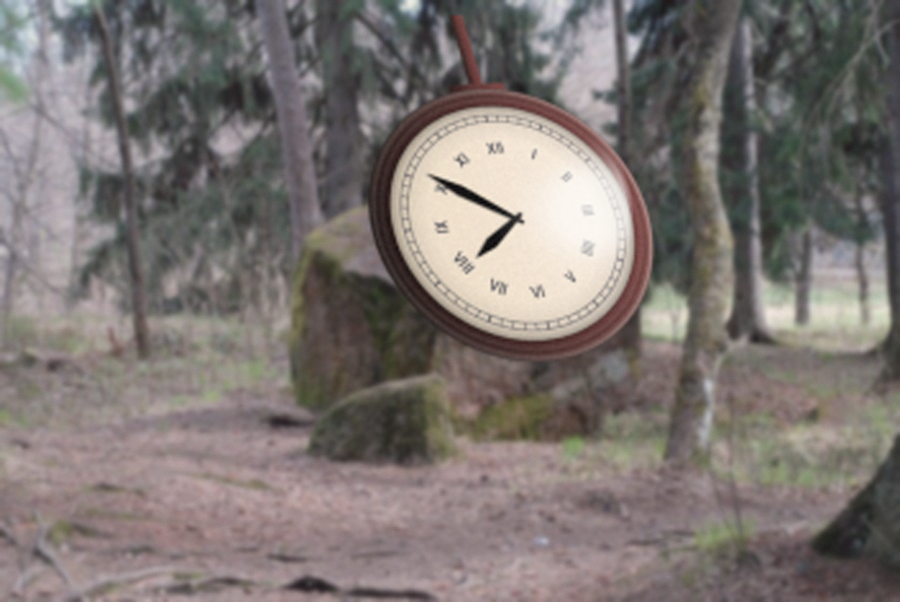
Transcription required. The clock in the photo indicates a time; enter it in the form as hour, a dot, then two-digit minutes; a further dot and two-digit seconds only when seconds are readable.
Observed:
7.51
